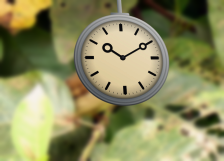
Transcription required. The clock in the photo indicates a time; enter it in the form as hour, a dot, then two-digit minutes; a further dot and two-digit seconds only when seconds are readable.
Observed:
10.10
